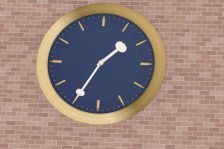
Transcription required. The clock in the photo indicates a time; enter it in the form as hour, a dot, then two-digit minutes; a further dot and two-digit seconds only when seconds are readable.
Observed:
1.35
